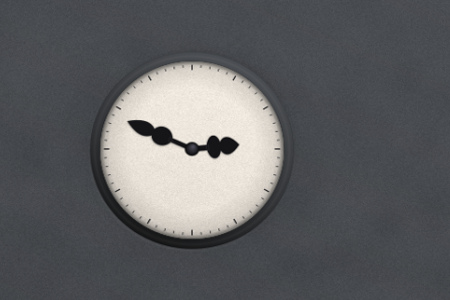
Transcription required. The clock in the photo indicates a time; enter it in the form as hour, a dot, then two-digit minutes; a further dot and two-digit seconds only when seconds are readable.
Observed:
2.49
